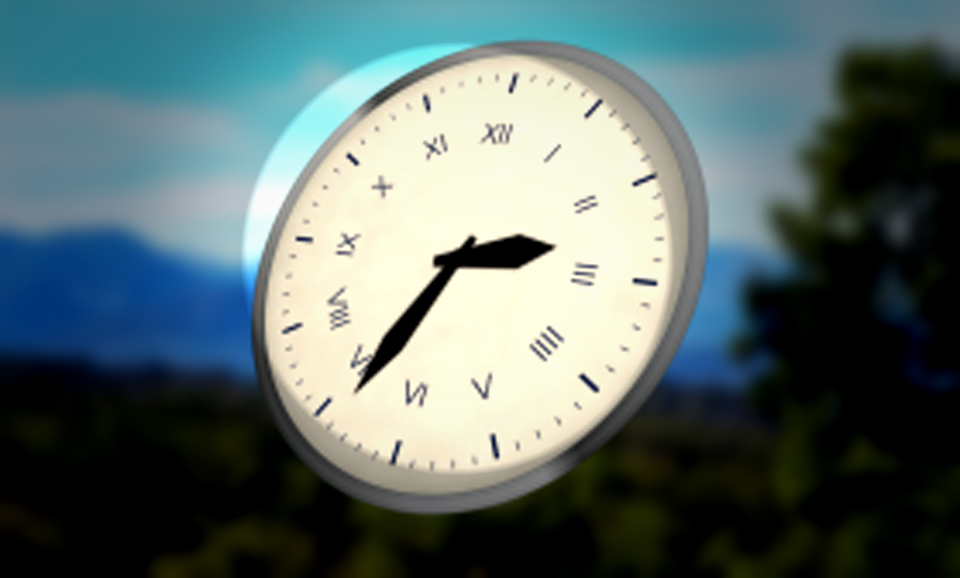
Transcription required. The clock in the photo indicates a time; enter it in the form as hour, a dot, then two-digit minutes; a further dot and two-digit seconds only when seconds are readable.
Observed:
2.34
